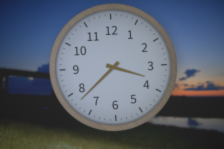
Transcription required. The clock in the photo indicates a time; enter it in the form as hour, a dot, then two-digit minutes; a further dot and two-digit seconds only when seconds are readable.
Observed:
3.38
